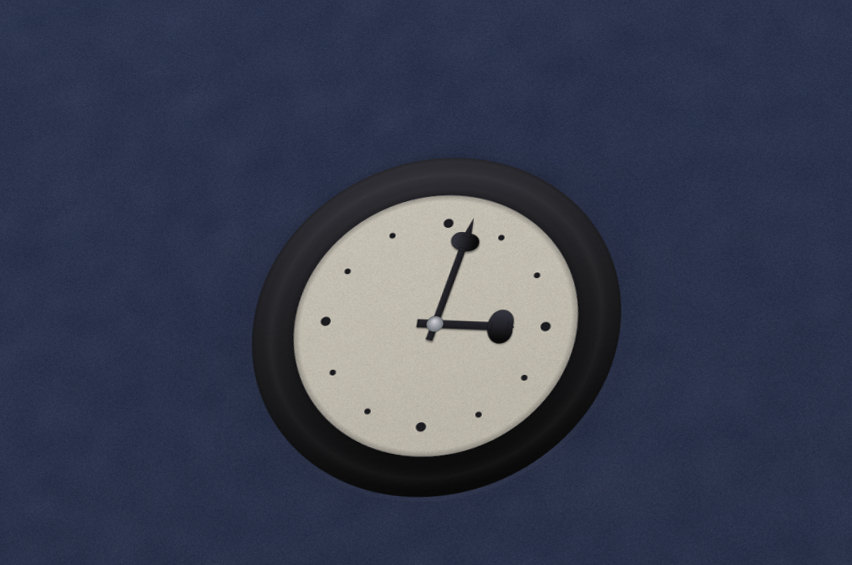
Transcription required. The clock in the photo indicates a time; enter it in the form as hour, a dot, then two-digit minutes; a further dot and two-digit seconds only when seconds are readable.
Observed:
3.02
